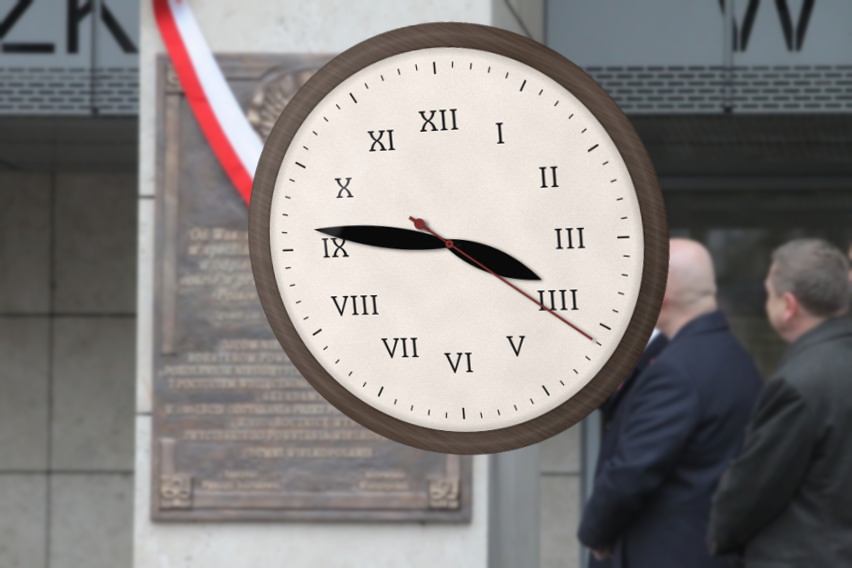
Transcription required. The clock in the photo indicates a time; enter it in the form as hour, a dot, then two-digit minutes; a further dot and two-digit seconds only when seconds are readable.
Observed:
3.46.21
